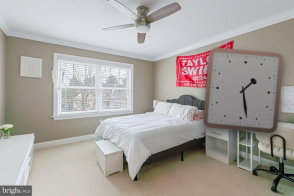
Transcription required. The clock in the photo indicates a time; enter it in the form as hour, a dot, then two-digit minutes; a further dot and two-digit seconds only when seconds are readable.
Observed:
1.28
